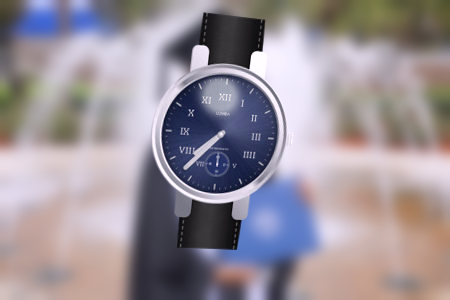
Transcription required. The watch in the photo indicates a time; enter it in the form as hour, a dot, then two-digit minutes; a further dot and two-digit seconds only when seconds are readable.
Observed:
7.37
